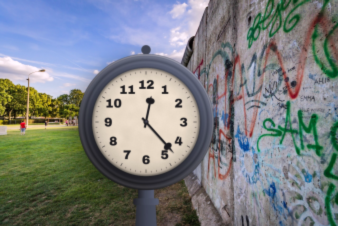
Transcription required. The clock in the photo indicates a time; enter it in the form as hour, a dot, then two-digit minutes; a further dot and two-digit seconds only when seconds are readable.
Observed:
12.23
